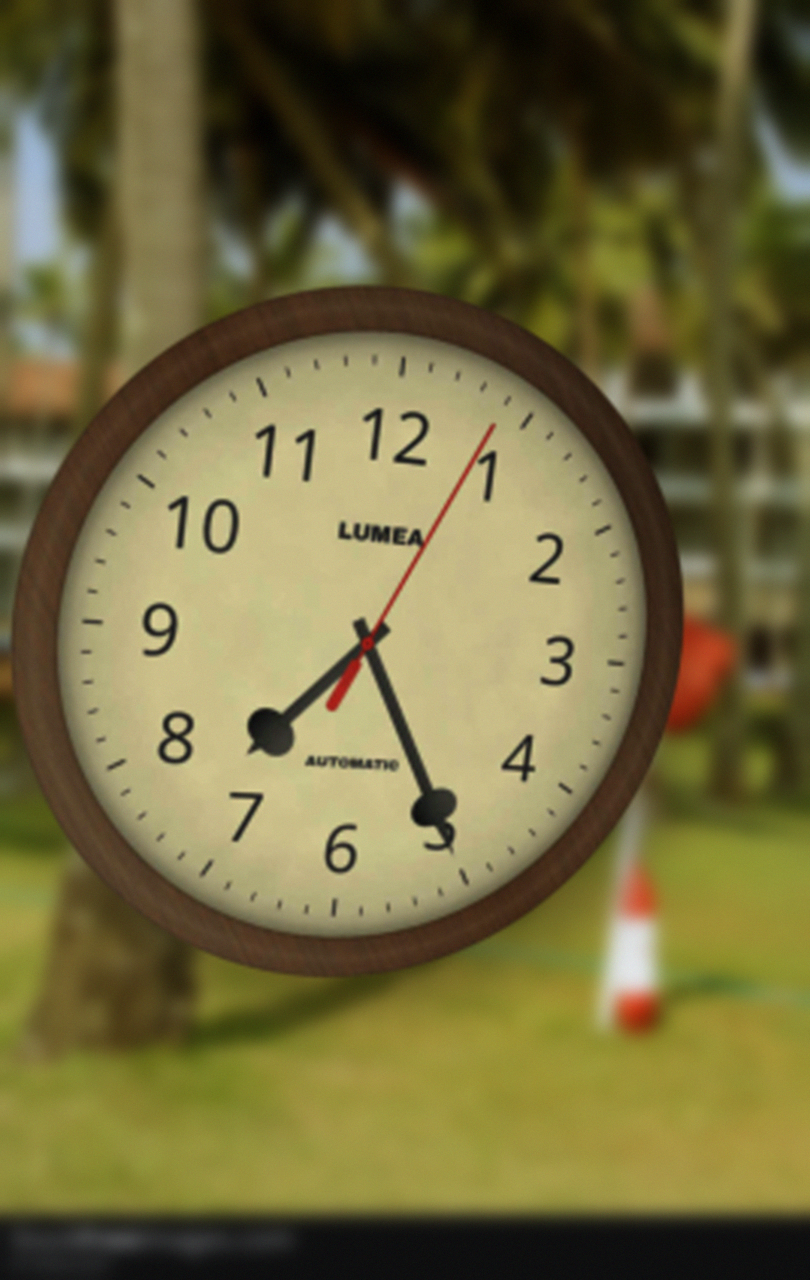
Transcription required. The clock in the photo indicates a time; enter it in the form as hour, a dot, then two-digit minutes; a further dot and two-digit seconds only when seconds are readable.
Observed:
7.25.04
